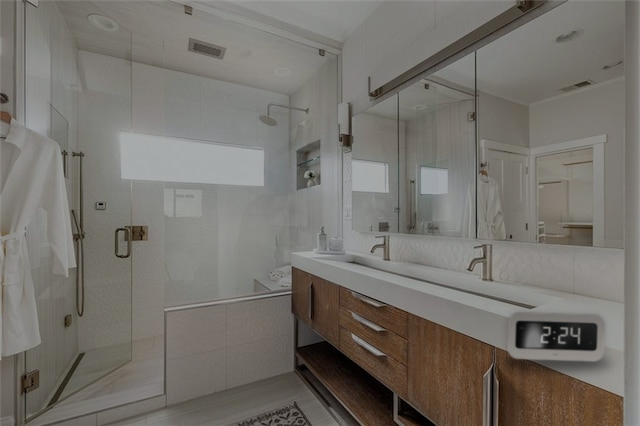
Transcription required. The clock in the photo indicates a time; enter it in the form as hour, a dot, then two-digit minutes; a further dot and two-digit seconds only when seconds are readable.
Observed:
2.24
